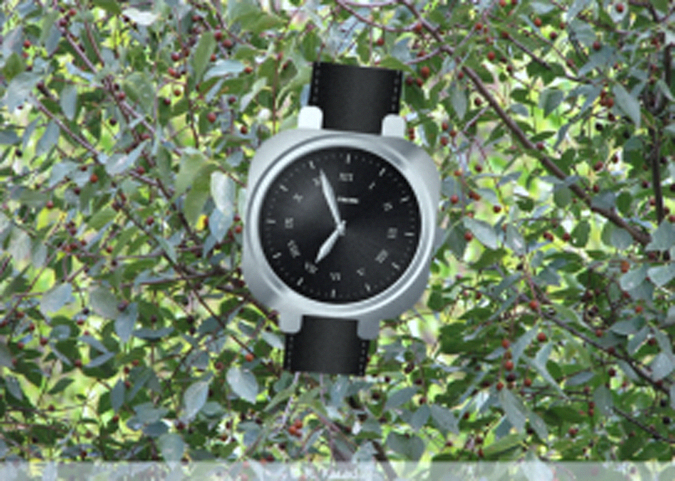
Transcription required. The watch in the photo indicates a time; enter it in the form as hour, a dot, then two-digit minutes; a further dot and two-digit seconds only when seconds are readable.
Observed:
6.56
